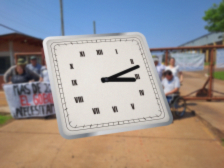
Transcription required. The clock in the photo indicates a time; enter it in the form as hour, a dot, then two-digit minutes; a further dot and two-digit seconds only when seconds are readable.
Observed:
3.12
